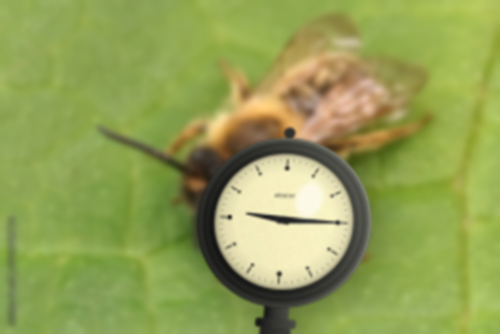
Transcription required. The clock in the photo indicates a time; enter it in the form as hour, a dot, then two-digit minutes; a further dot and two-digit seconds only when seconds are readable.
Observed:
9.15
